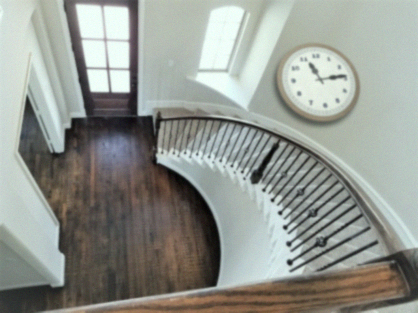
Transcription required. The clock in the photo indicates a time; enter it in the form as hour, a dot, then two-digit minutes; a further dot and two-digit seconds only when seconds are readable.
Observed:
11.14
